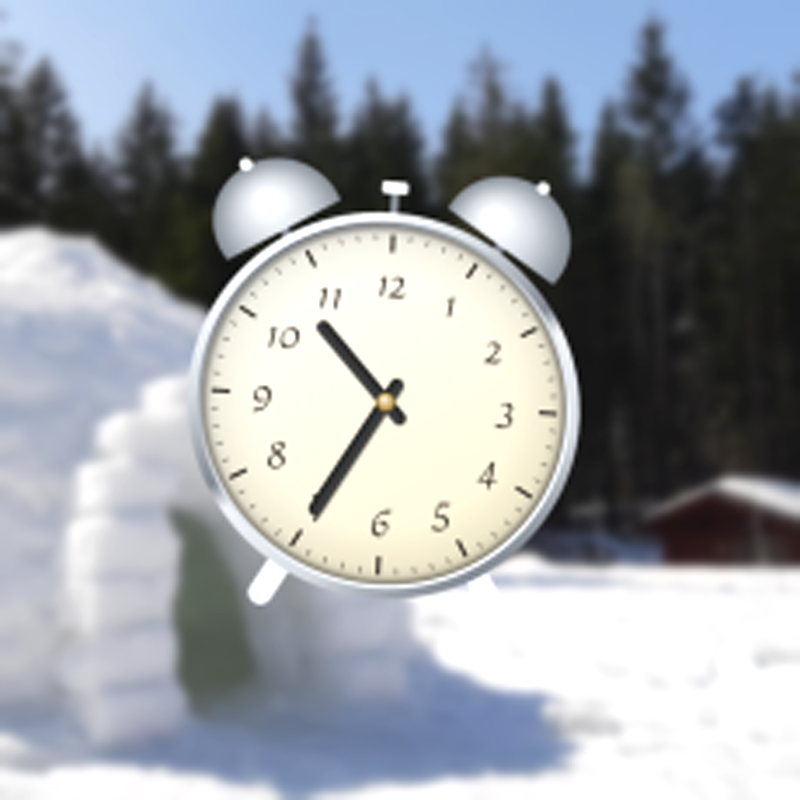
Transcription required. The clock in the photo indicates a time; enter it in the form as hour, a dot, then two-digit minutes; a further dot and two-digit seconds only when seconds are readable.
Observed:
10.35
